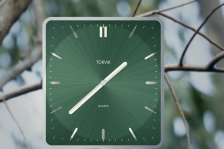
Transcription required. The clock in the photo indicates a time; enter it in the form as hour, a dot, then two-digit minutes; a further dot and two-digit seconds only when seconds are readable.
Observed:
1.38
